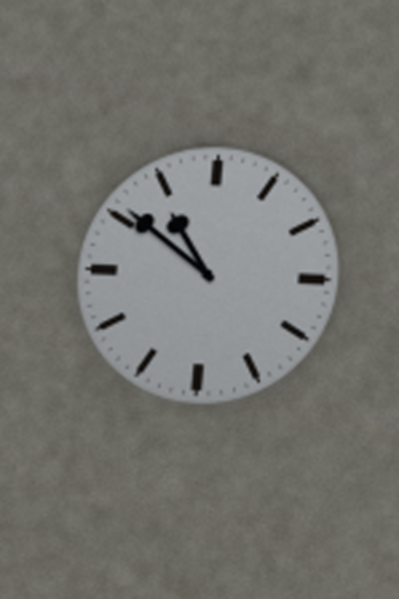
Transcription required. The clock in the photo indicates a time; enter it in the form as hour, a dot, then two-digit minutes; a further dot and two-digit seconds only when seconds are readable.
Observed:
10.51
